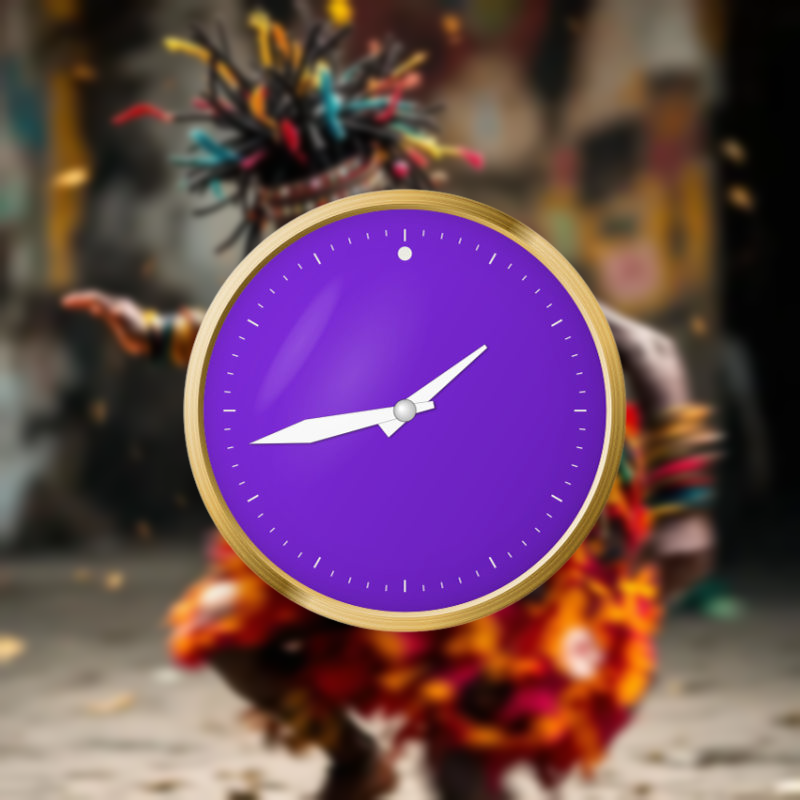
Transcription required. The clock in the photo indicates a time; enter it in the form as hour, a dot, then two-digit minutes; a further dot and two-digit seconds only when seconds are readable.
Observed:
1.43
